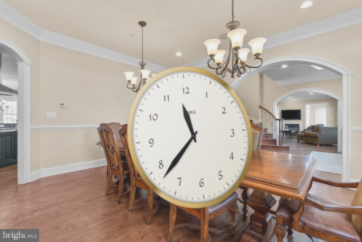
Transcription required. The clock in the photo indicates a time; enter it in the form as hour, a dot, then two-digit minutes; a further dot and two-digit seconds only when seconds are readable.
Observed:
11.38
